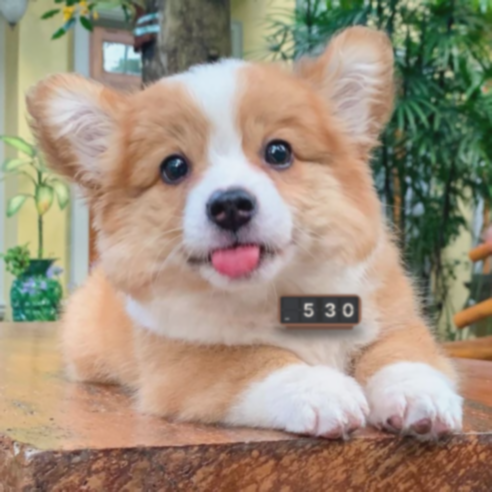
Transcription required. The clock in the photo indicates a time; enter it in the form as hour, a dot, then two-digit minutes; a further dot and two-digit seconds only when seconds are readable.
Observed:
5.30
